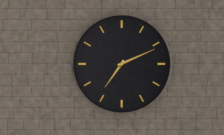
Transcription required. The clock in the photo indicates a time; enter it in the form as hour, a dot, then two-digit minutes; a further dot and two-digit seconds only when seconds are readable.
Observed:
7.11
